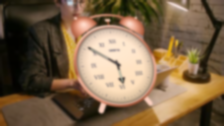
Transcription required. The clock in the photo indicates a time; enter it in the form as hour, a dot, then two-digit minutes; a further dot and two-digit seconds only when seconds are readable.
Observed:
5.51
